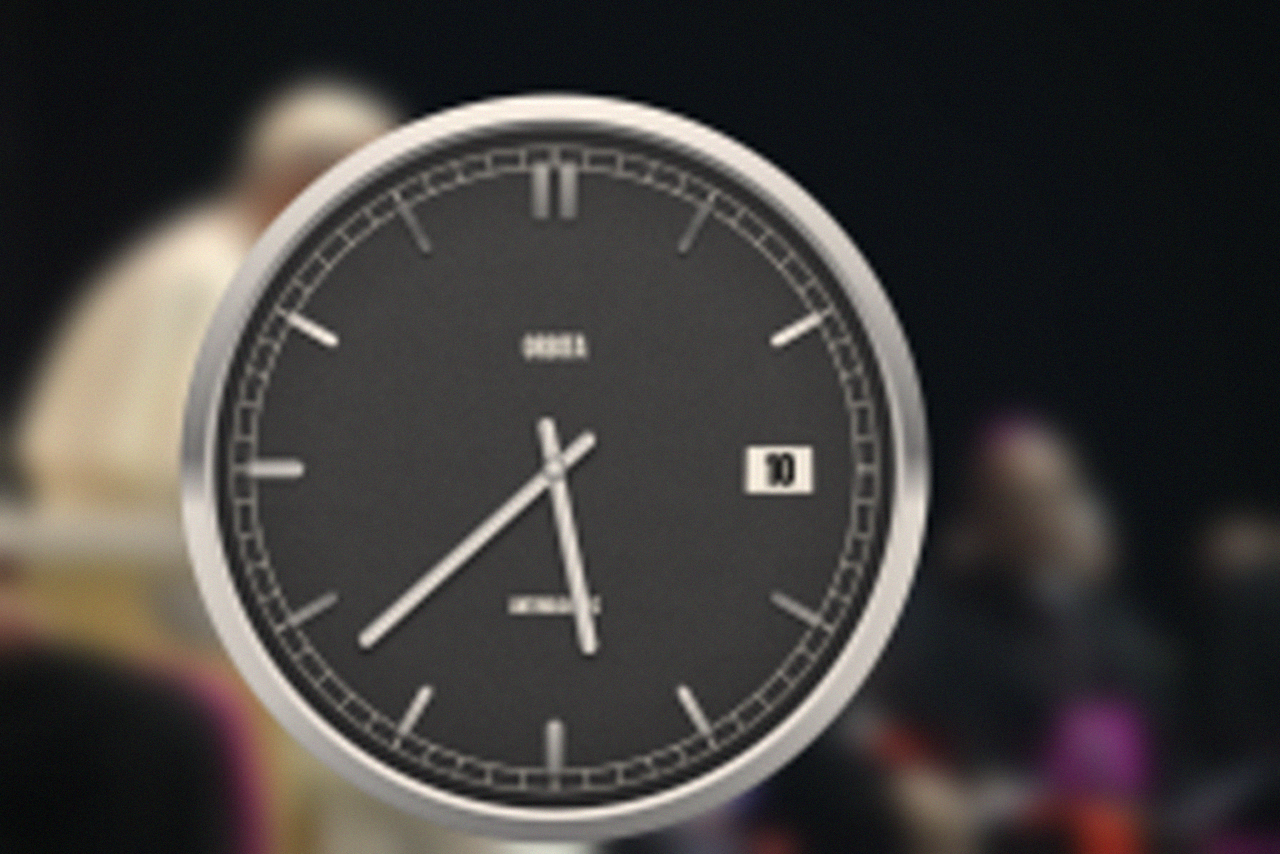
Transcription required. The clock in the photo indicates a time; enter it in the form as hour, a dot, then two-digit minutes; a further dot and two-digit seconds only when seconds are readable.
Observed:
5.38
